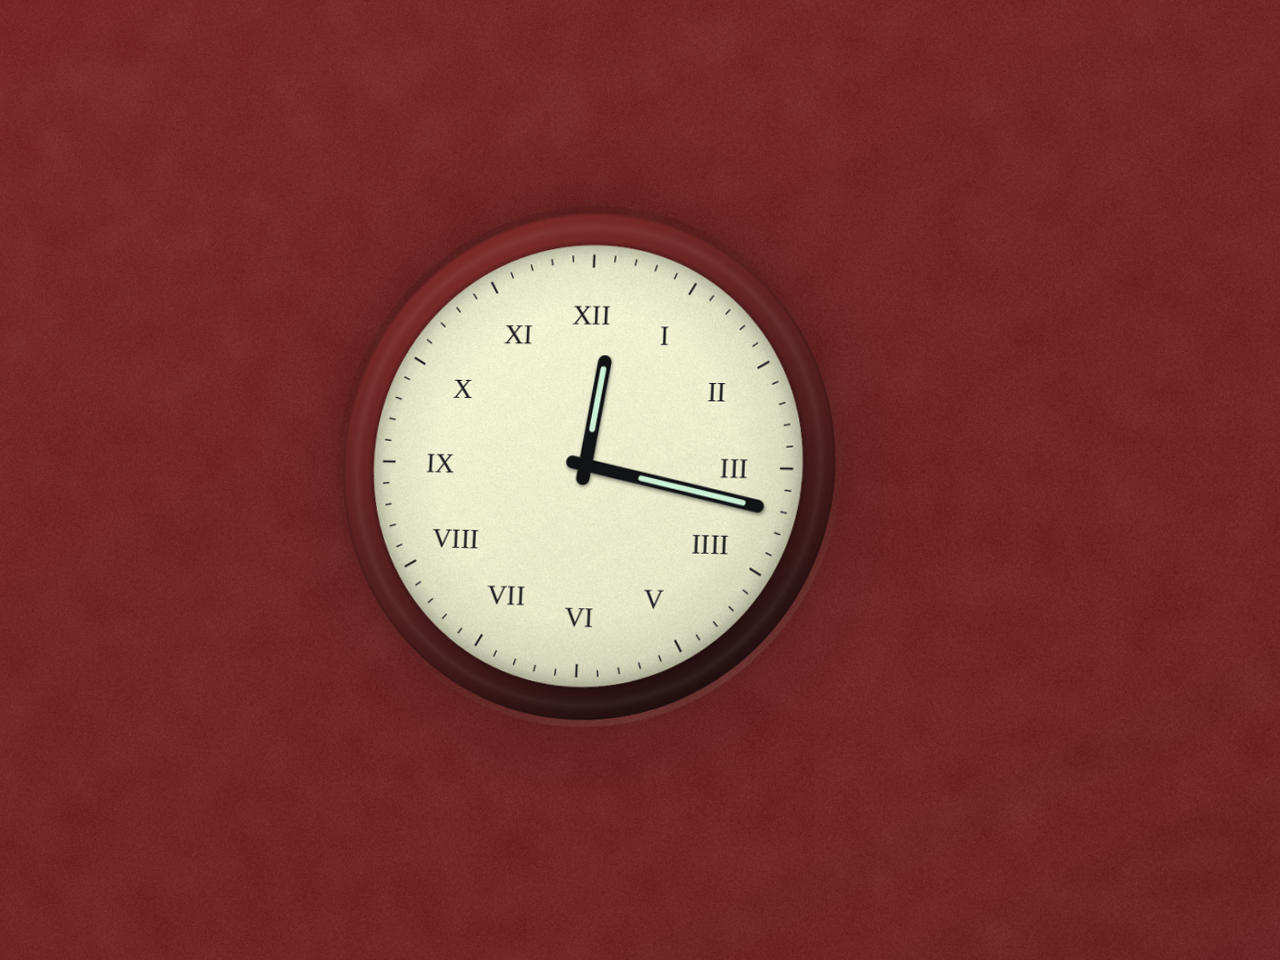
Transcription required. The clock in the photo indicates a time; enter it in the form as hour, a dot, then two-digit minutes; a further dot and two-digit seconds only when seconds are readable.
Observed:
12.17
